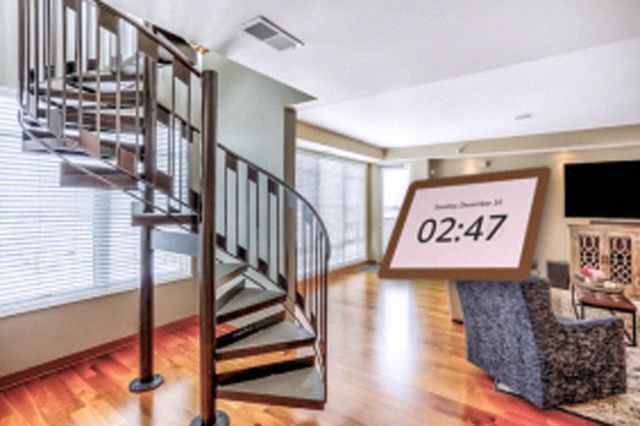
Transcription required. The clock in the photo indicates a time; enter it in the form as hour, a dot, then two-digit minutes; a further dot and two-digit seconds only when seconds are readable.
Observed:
2.47
